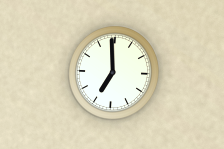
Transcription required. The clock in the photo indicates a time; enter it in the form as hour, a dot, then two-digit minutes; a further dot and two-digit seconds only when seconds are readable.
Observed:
6.59
